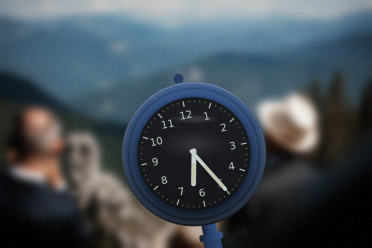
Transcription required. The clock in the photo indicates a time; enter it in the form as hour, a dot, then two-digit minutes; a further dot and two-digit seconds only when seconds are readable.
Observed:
6.25
